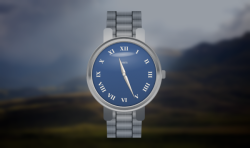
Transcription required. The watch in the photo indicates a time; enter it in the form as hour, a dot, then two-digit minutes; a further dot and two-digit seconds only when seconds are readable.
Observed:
11.26
